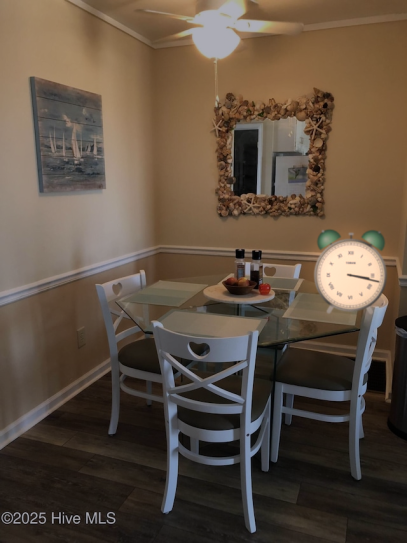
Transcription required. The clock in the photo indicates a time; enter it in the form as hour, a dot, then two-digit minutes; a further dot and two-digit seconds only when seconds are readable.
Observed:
3.17
